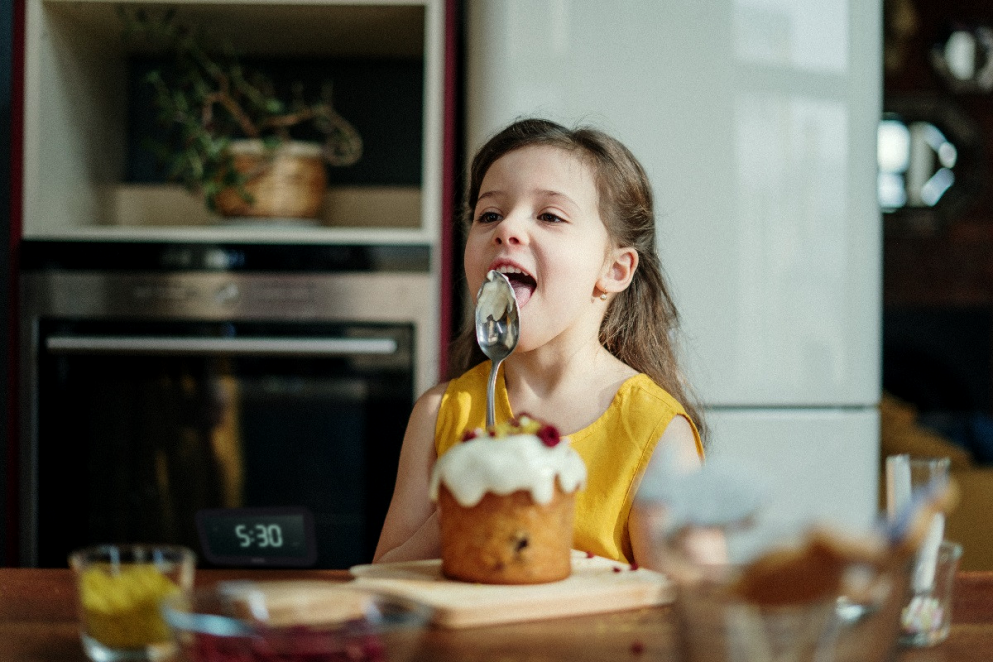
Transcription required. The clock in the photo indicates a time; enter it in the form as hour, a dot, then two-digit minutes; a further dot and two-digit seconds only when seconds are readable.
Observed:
5.30
